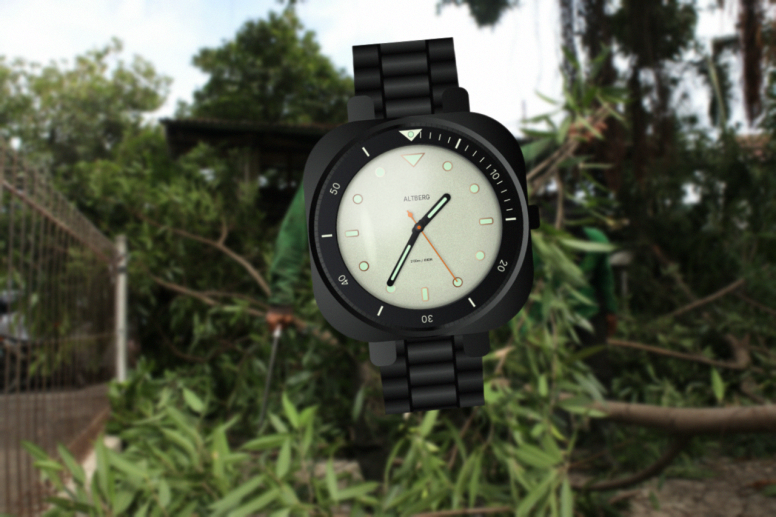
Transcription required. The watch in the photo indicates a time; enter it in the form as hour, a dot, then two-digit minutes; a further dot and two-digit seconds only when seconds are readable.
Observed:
1.35.25
